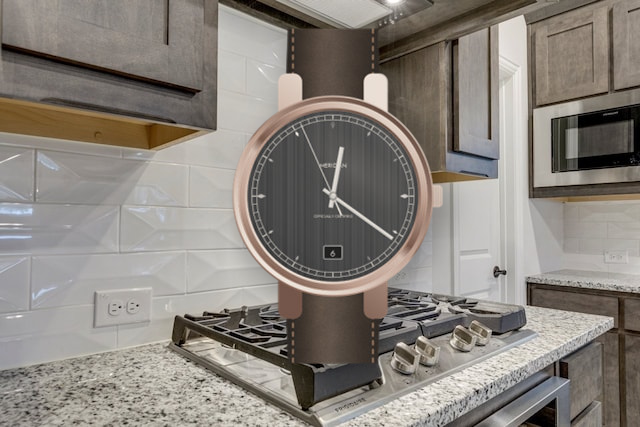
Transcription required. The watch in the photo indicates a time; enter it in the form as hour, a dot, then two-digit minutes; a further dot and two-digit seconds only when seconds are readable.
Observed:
12.20.56
